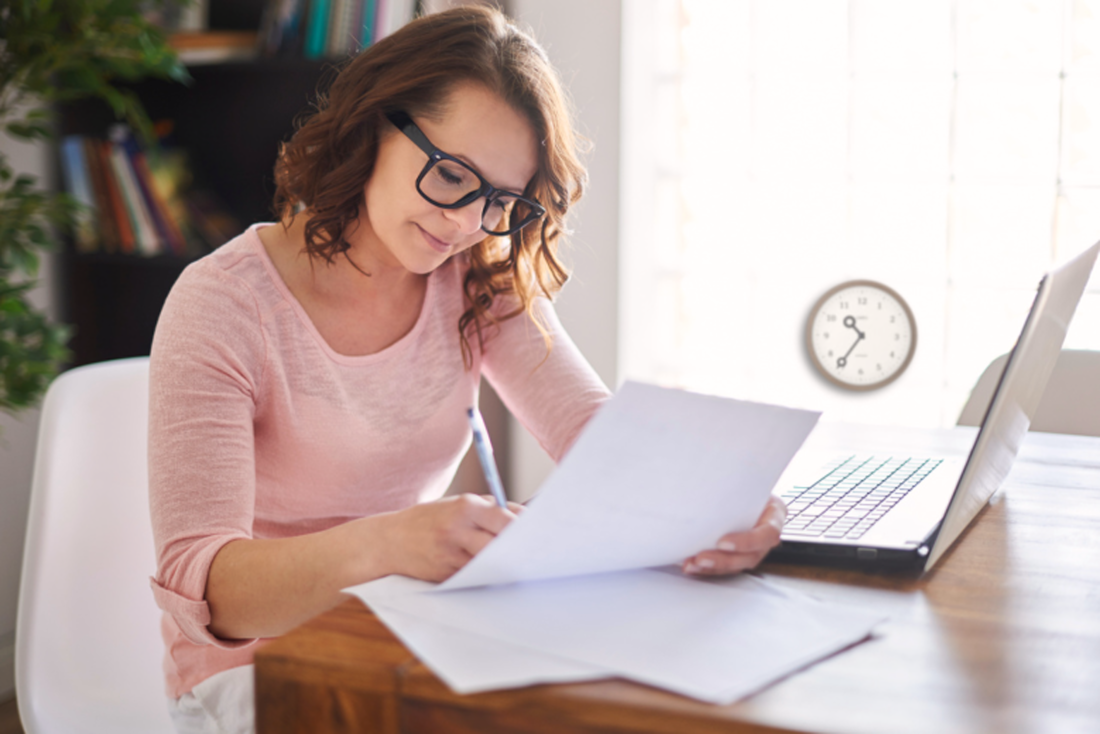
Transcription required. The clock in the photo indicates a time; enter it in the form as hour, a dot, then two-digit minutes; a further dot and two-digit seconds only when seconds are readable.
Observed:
10.36
